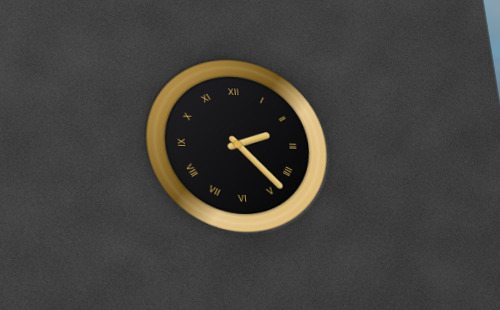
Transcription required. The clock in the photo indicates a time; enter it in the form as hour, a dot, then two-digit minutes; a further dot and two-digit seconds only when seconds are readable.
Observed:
2.23
